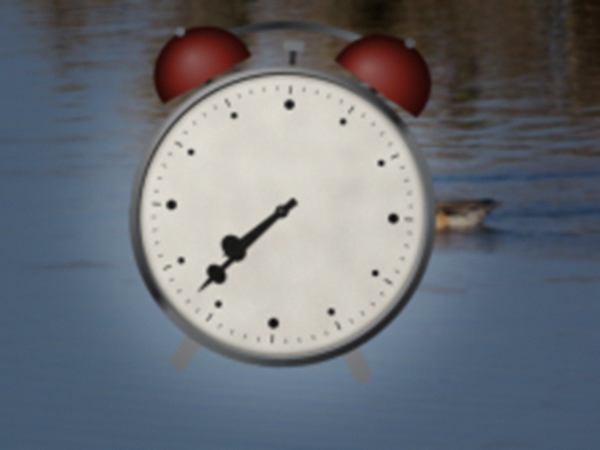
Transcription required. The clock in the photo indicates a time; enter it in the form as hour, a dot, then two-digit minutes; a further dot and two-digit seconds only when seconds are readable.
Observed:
7.37
